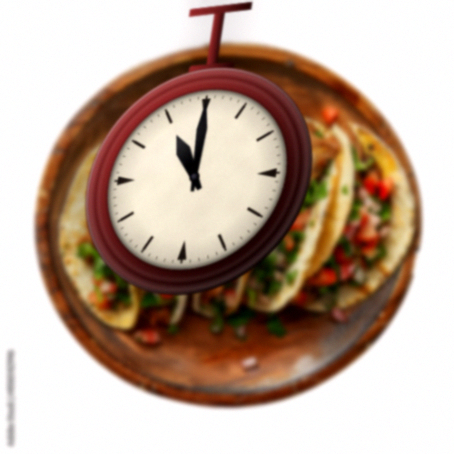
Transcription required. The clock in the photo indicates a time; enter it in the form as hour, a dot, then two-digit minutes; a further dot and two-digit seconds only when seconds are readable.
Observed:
11.00
